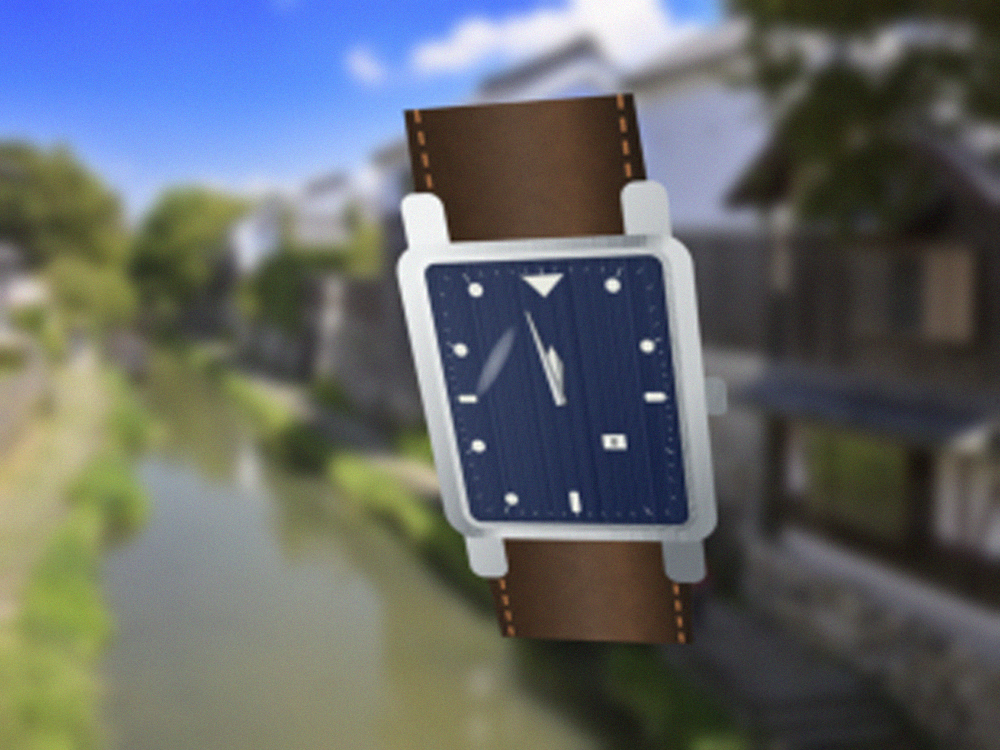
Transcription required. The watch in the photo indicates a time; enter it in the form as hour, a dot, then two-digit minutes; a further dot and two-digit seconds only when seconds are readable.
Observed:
11.58
